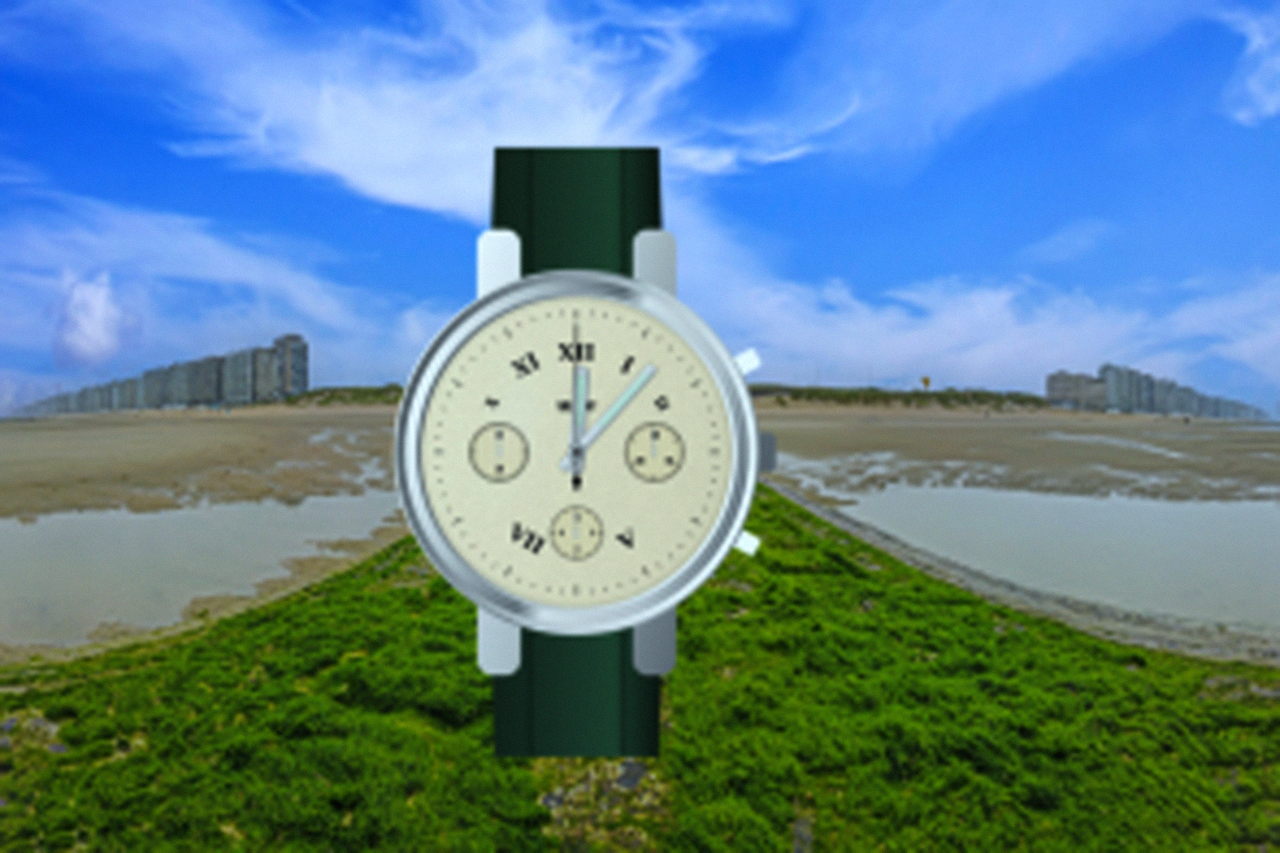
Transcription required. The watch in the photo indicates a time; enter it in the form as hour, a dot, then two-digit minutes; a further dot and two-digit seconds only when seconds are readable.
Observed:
12.07
